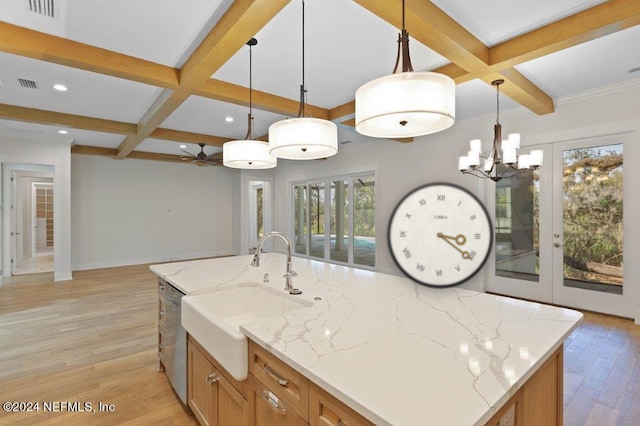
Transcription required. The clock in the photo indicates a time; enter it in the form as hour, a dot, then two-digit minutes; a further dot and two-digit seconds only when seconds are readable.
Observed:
3.21
